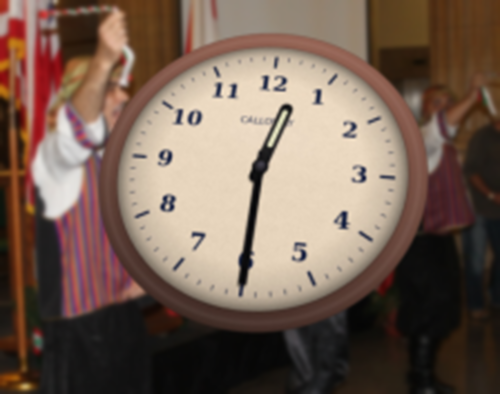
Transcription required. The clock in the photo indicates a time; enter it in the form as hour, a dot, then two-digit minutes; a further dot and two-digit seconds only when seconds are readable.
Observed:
12.30
